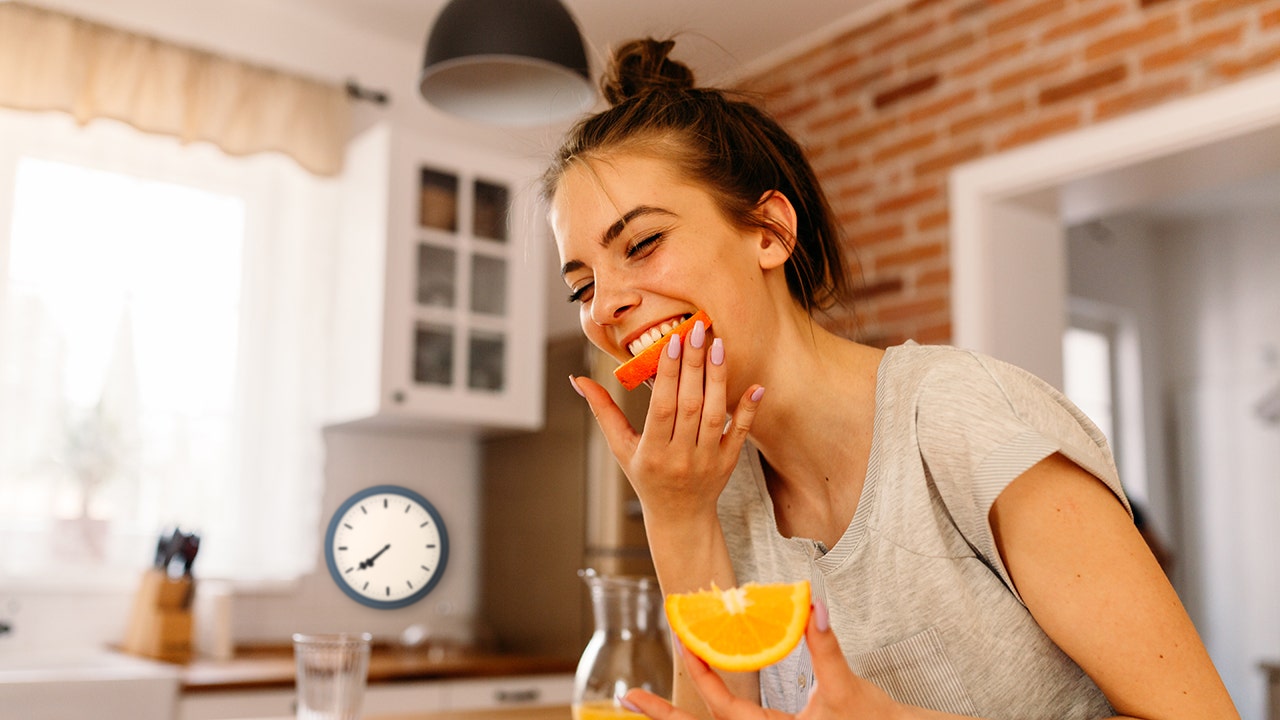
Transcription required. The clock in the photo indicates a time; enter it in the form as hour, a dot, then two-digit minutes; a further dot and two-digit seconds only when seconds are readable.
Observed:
7.39
